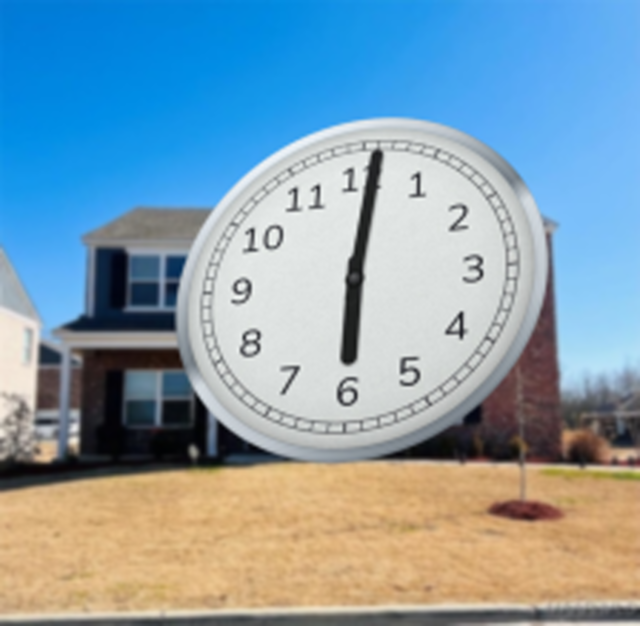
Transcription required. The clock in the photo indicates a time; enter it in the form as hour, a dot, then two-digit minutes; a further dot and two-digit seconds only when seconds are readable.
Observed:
6.01
